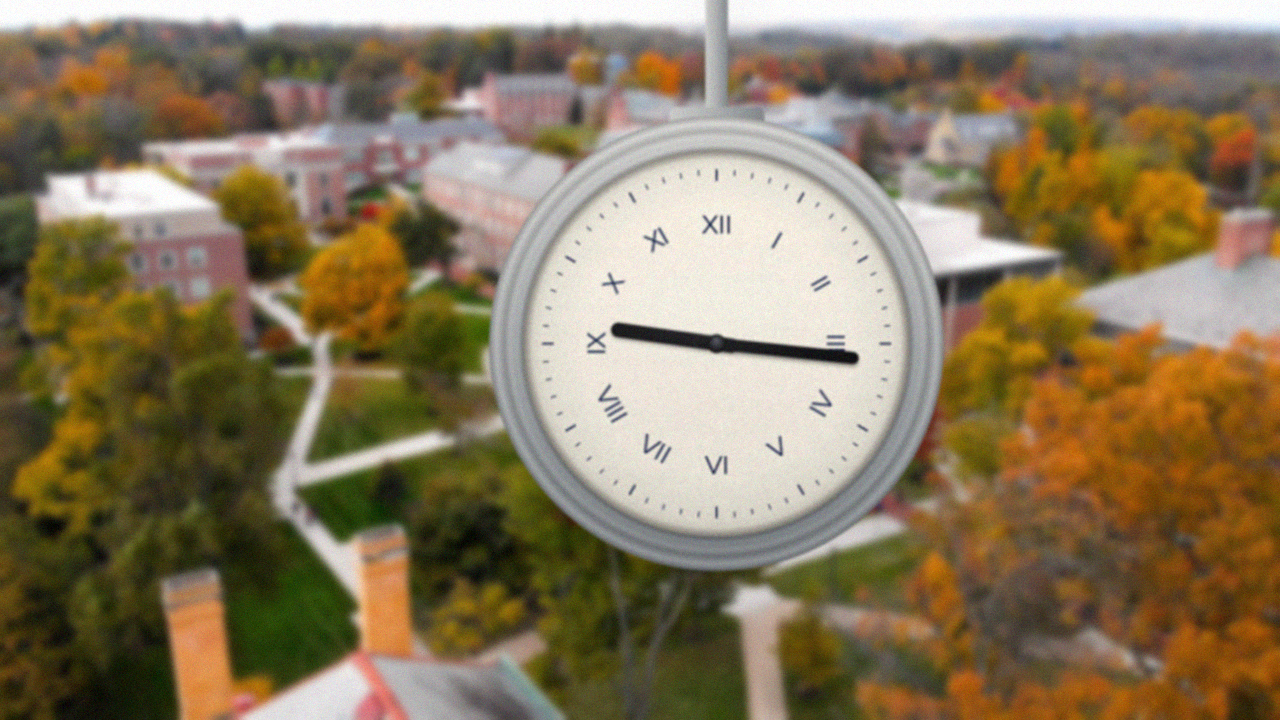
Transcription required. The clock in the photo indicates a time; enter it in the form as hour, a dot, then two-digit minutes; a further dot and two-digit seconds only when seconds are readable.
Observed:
9.16
